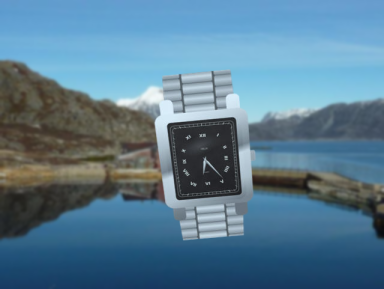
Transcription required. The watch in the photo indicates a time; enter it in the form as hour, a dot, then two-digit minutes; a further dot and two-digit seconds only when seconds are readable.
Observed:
6.24
